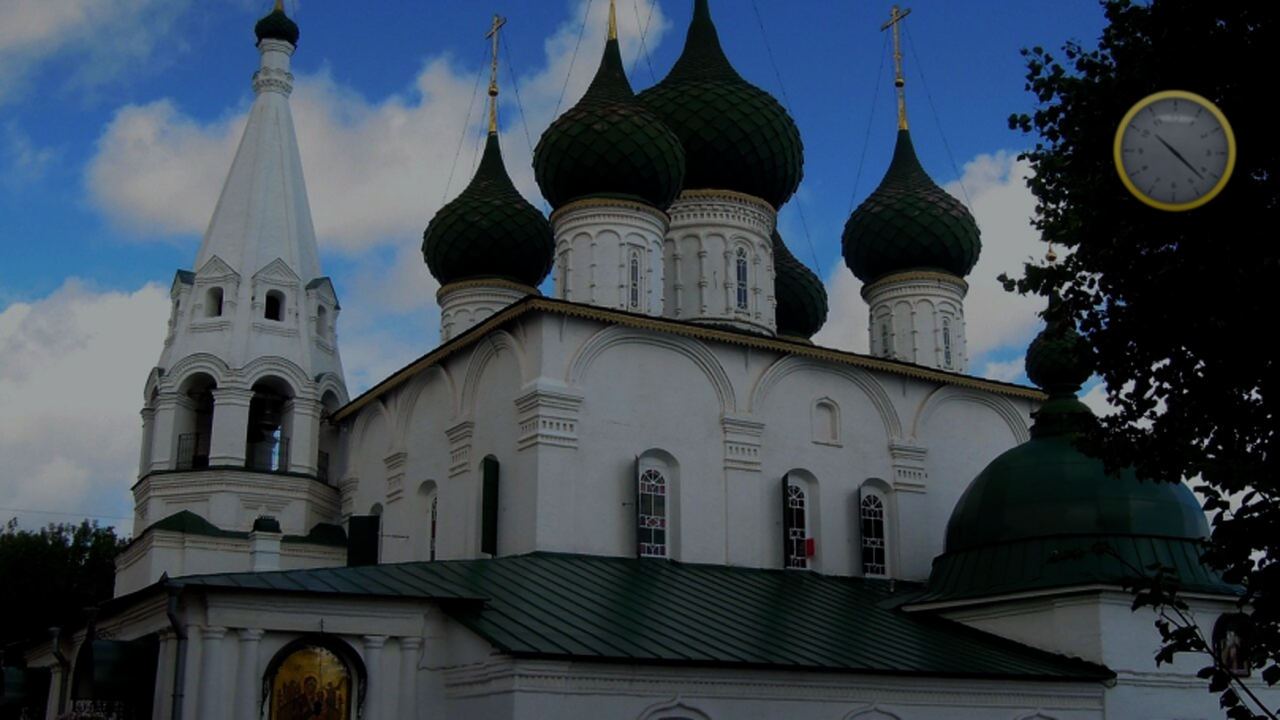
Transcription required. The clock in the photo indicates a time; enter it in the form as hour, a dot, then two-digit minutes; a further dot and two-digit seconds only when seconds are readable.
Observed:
10.22
